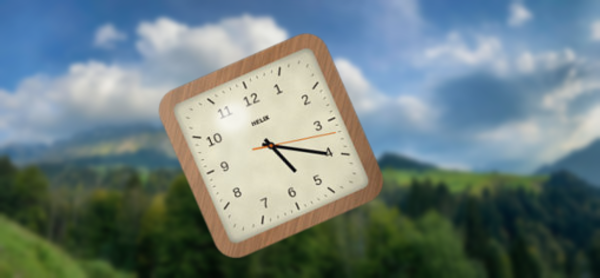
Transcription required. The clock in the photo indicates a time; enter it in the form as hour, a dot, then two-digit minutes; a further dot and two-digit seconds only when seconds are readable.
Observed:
5.20.17
